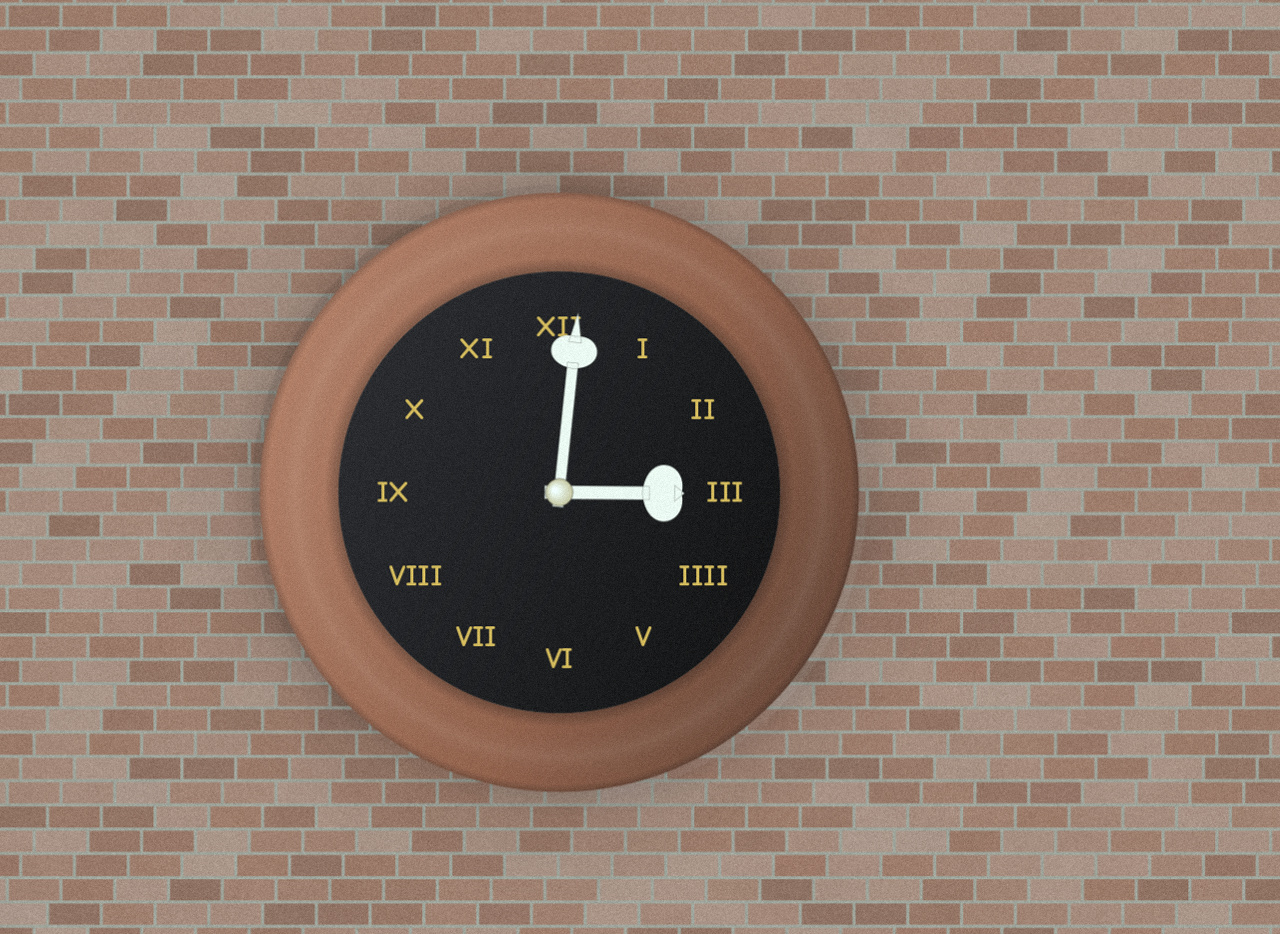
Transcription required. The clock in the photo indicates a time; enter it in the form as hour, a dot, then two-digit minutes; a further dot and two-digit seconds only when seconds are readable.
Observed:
3.01
